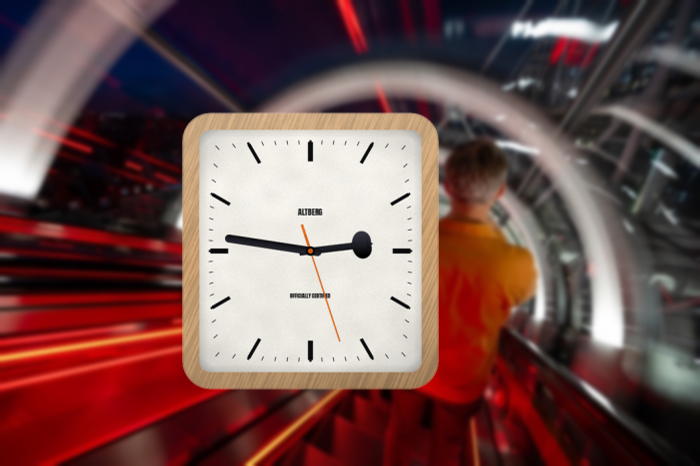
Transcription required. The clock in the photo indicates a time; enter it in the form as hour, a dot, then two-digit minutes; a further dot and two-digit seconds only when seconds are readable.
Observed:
2.46.27
